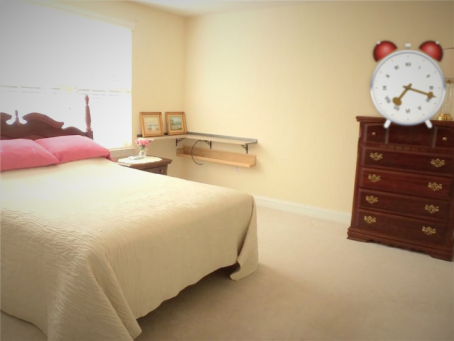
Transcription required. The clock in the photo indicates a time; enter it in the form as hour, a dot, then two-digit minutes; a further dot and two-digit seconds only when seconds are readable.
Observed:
7.18
